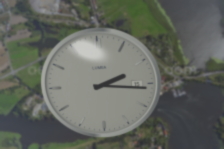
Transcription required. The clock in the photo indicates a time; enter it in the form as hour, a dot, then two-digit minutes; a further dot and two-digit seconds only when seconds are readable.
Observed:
2.16
